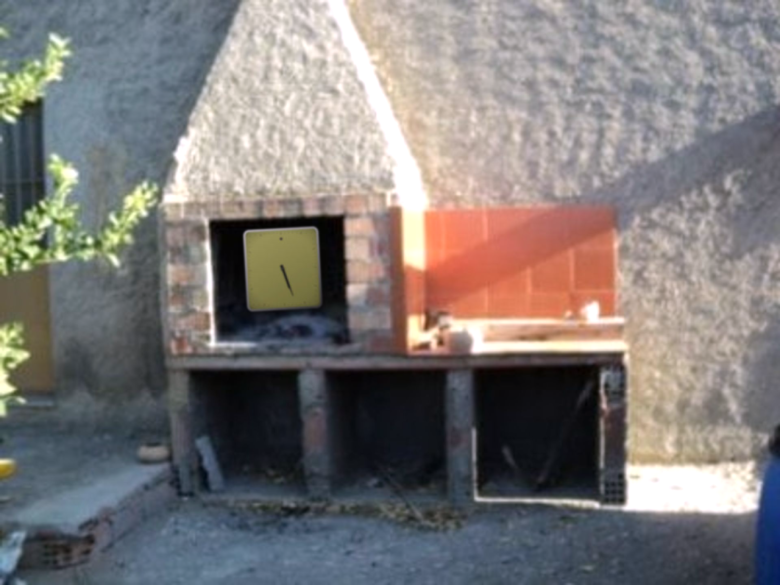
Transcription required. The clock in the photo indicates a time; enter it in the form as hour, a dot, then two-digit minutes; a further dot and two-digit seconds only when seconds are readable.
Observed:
5.27
